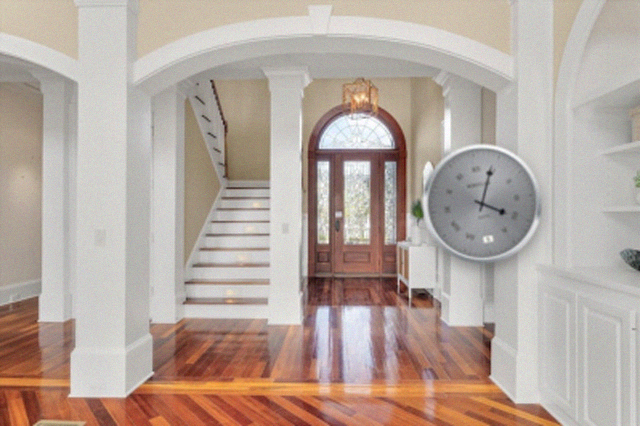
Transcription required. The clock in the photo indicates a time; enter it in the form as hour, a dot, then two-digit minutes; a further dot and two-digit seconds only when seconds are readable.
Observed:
4.04
